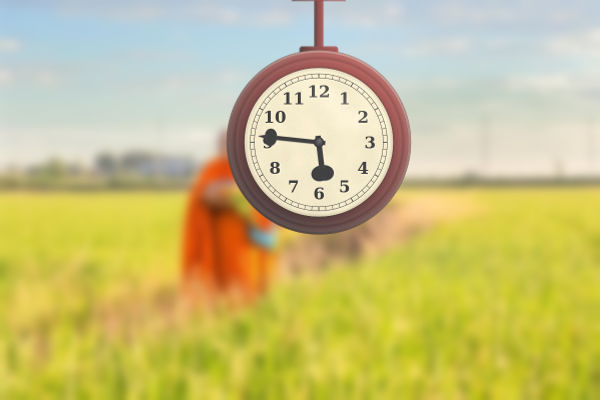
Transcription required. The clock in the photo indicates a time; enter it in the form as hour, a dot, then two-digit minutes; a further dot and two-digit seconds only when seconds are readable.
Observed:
5.46
